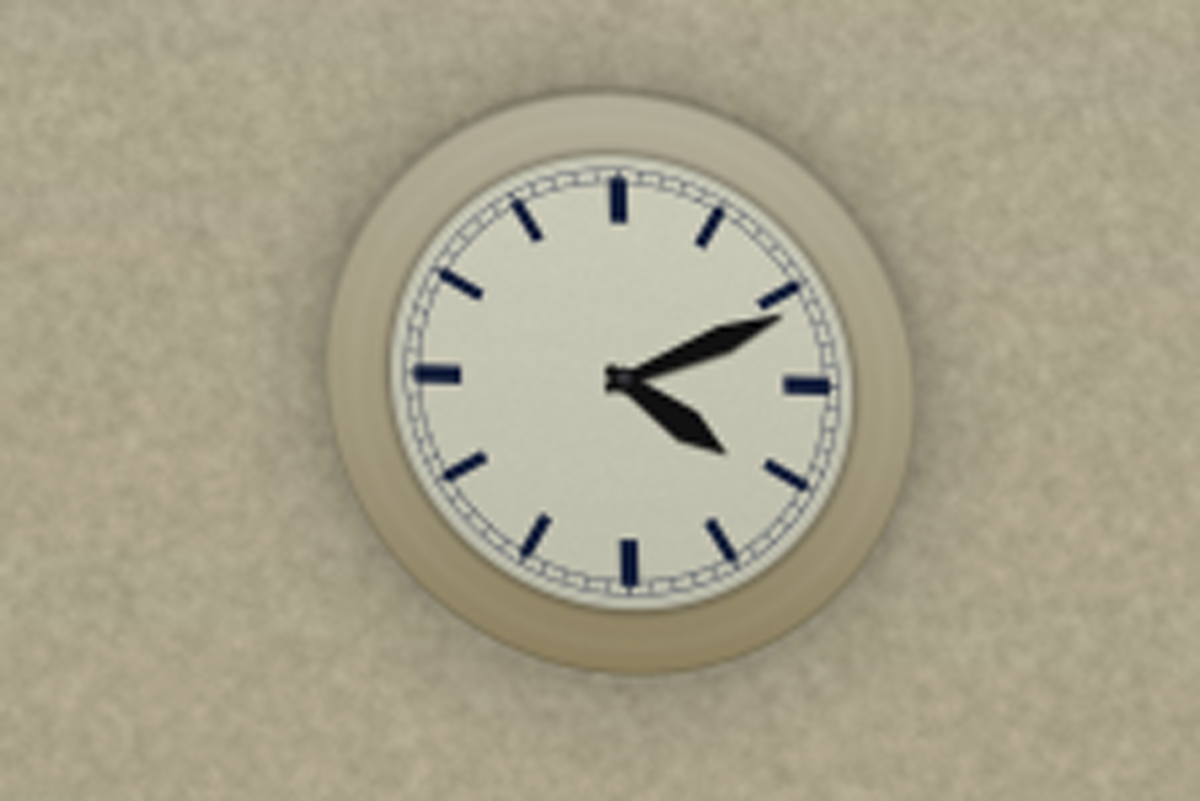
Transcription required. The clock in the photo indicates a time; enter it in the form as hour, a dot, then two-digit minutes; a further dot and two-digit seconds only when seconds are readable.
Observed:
4.11
